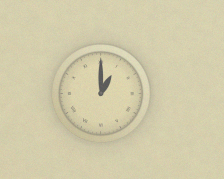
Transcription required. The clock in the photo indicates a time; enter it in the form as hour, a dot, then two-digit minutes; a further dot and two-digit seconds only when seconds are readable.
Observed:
1.00
